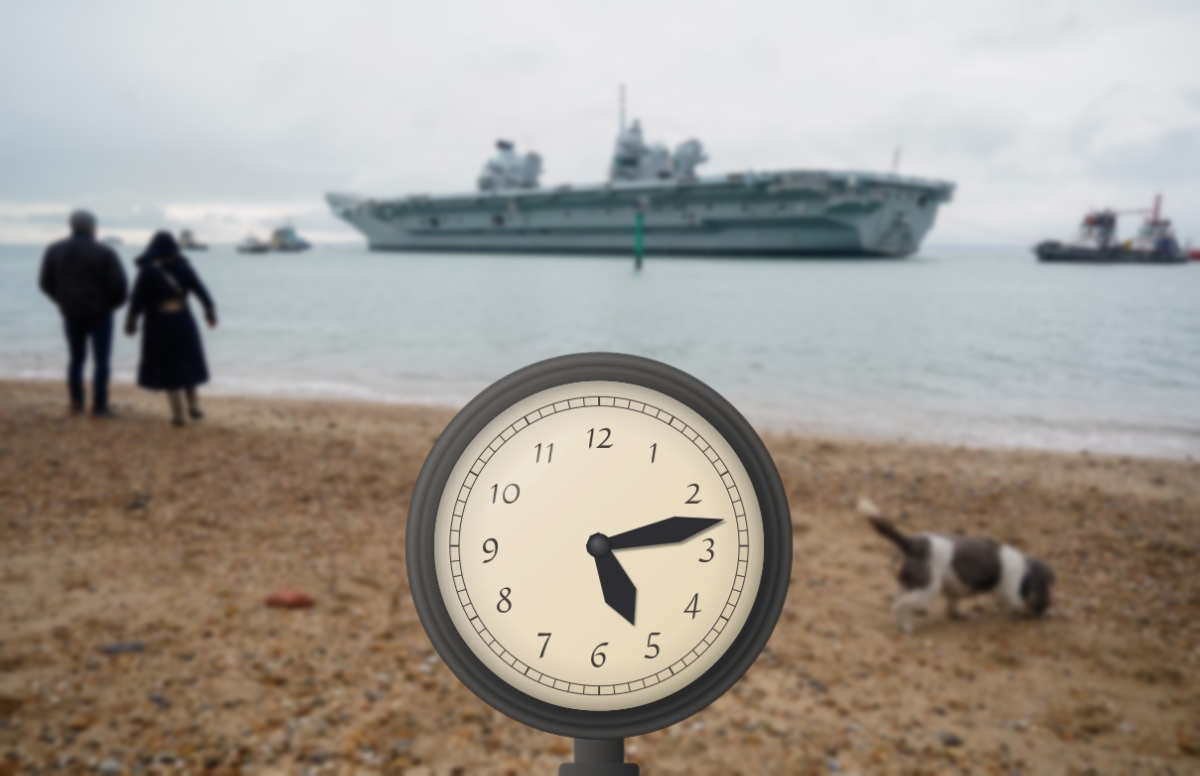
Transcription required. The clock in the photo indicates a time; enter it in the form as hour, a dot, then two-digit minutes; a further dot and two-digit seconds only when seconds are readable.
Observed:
5.13
